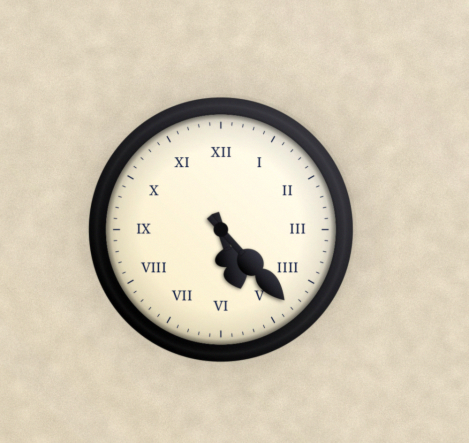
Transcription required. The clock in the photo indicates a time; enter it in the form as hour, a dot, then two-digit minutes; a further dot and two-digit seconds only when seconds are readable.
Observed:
5.23
